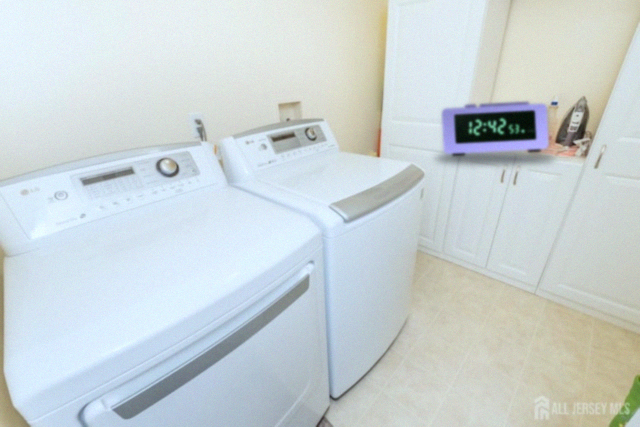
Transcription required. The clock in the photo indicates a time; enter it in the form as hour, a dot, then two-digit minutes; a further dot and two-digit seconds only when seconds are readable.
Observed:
12.42
